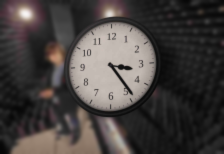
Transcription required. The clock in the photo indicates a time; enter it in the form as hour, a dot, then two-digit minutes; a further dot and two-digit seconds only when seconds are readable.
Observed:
3.24
